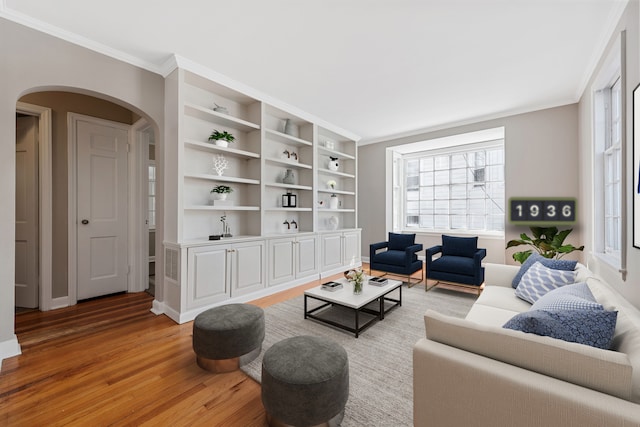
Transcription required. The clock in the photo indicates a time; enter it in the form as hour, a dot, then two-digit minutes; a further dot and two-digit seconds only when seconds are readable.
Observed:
19.36
